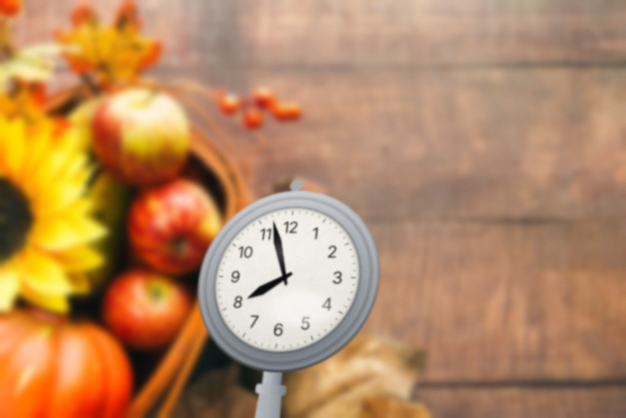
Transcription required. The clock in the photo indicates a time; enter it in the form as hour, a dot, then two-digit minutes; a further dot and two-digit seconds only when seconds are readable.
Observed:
7.57
